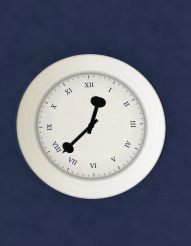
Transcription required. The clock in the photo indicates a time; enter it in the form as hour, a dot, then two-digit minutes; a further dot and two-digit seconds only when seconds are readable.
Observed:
12.38
